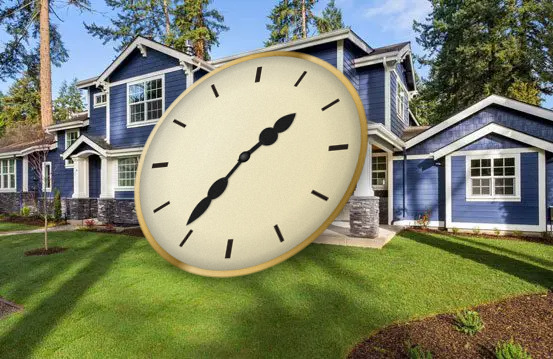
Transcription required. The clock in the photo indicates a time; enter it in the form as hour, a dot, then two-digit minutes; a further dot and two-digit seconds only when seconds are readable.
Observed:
1.36
